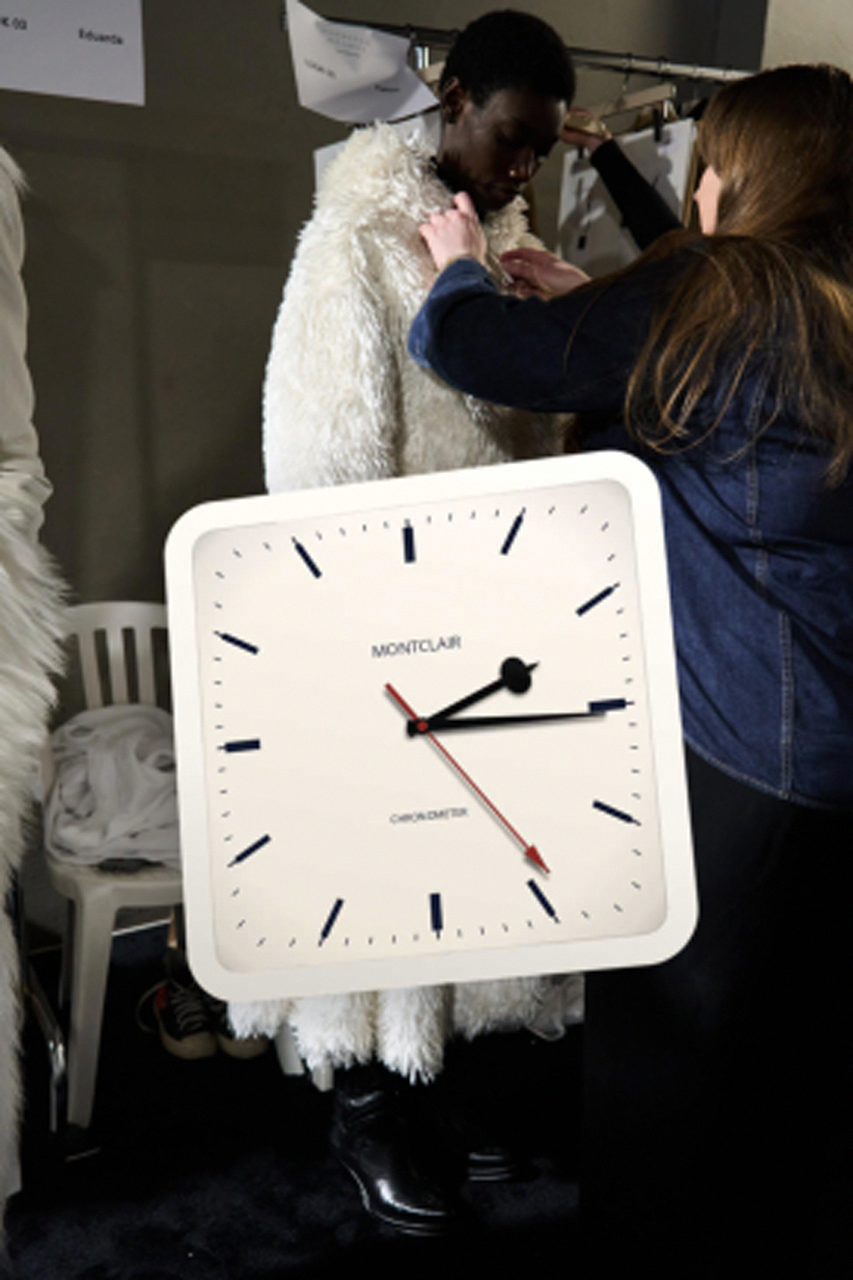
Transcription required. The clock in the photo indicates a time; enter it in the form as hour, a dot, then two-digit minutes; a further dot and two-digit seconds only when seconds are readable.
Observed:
2.15.24
